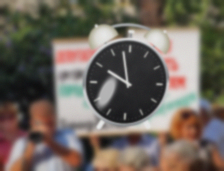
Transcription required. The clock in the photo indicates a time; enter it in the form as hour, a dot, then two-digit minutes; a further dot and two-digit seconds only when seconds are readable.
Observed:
9.58
